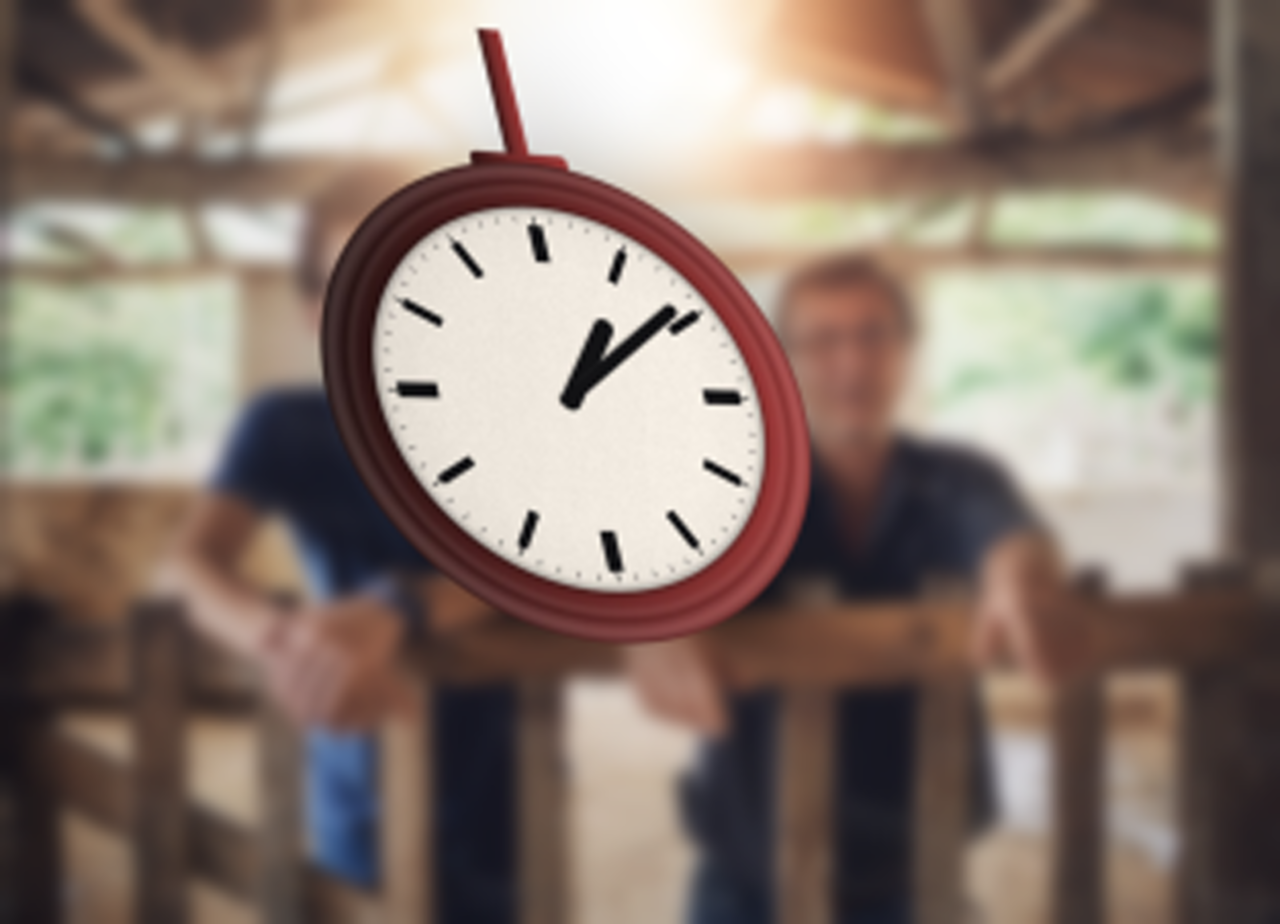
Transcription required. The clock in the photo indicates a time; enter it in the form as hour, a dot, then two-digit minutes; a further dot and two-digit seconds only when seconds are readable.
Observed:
1.09
